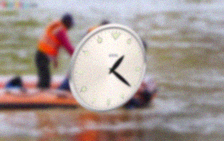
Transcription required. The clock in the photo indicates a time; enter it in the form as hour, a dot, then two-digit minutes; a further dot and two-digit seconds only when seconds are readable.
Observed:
1.21
